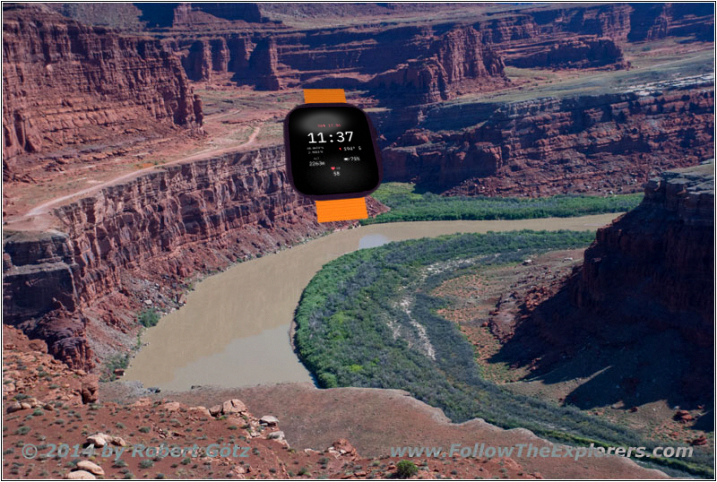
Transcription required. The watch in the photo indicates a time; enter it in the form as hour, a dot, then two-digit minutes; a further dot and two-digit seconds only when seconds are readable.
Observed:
11.37
